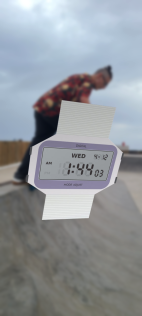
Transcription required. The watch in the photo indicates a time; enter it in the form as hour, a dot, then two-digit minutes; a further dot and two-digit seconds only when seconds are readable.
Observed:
1.44.03
